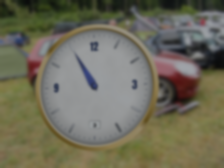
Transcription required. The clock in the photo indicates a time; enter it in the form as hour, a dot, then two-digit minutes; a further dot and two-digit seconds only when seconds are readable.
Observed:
10.55
